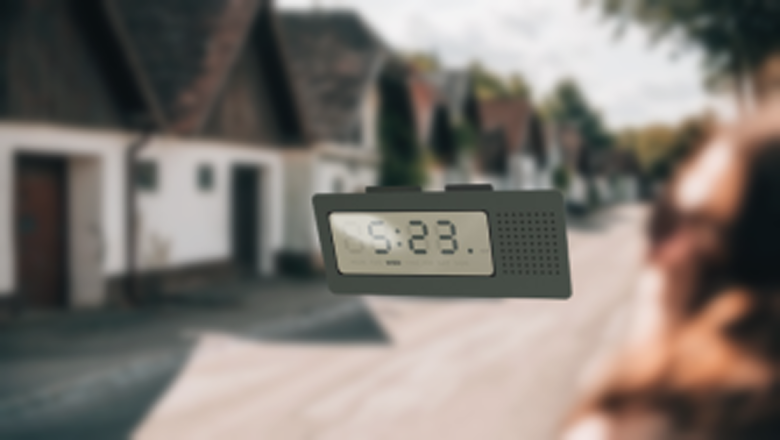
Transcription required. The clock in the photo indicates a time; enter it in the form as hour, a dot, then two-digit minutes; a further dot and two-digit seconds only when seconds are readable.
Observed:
5.23
